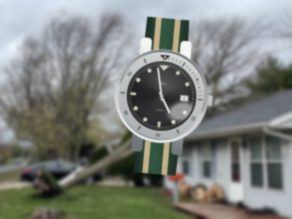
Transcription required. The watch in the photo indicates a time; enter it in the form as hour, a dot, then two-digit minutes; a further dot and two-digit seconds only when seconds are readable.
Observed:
4.58
